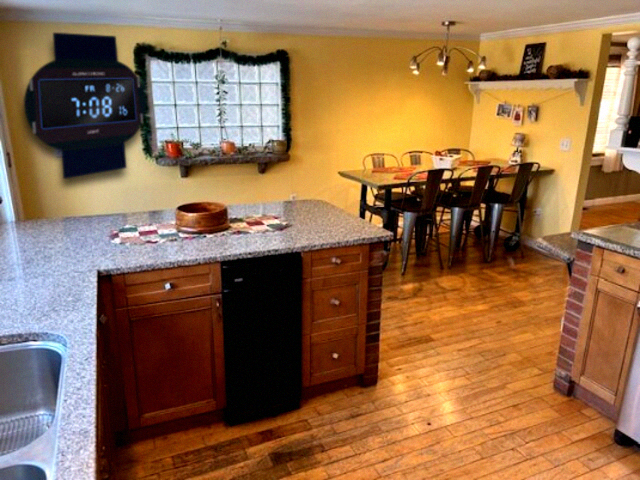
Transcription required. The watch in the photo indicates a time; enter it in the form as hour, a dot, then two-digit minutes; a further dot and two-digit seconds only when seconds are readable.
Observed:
7.08
